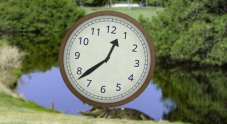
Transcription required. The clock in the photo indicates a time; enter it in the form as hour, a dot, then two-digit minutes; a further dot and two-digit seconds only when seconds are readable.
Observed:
12.38
